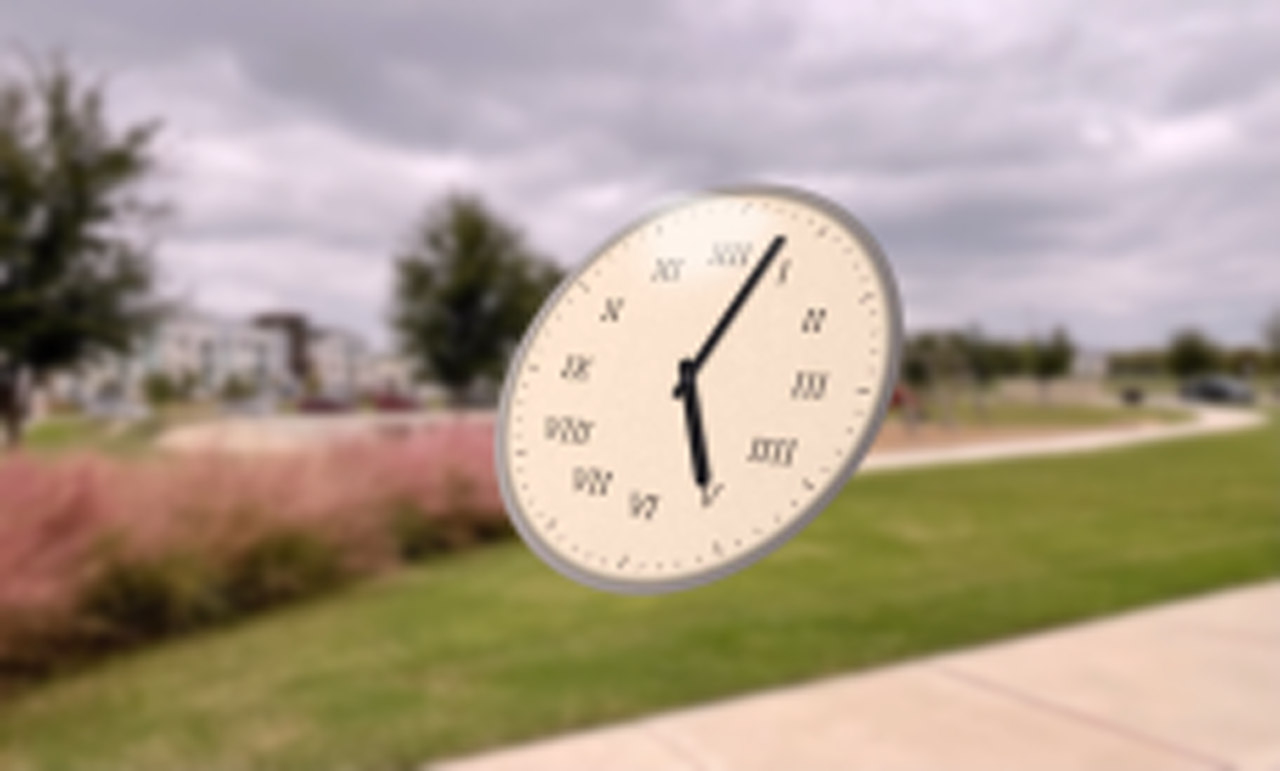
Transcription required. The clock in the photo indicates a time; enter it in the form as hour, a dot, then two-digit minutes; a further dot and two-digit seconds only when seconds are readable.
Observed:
5.03
